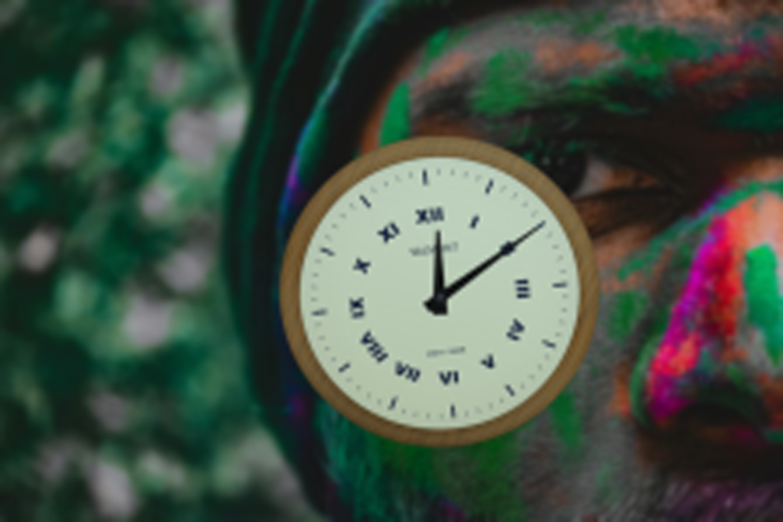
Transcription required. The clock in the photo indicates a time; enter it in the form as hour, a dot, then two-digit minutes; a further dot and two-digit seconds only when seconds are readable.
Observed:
12.10
